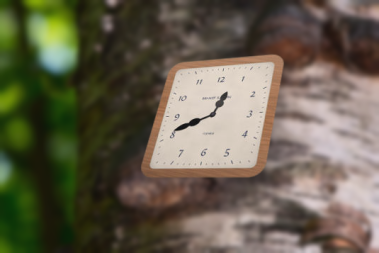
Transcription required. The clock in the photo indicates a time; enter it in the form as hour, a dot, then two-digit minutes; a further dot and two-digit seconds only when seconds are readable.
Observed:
12.41
